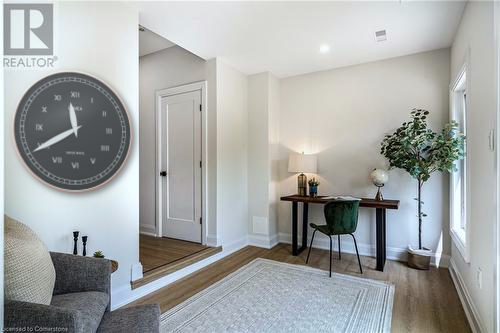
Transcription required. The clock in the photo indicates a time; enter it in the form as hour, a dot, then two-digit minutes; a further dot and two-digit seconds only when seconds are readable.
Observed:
11.40
